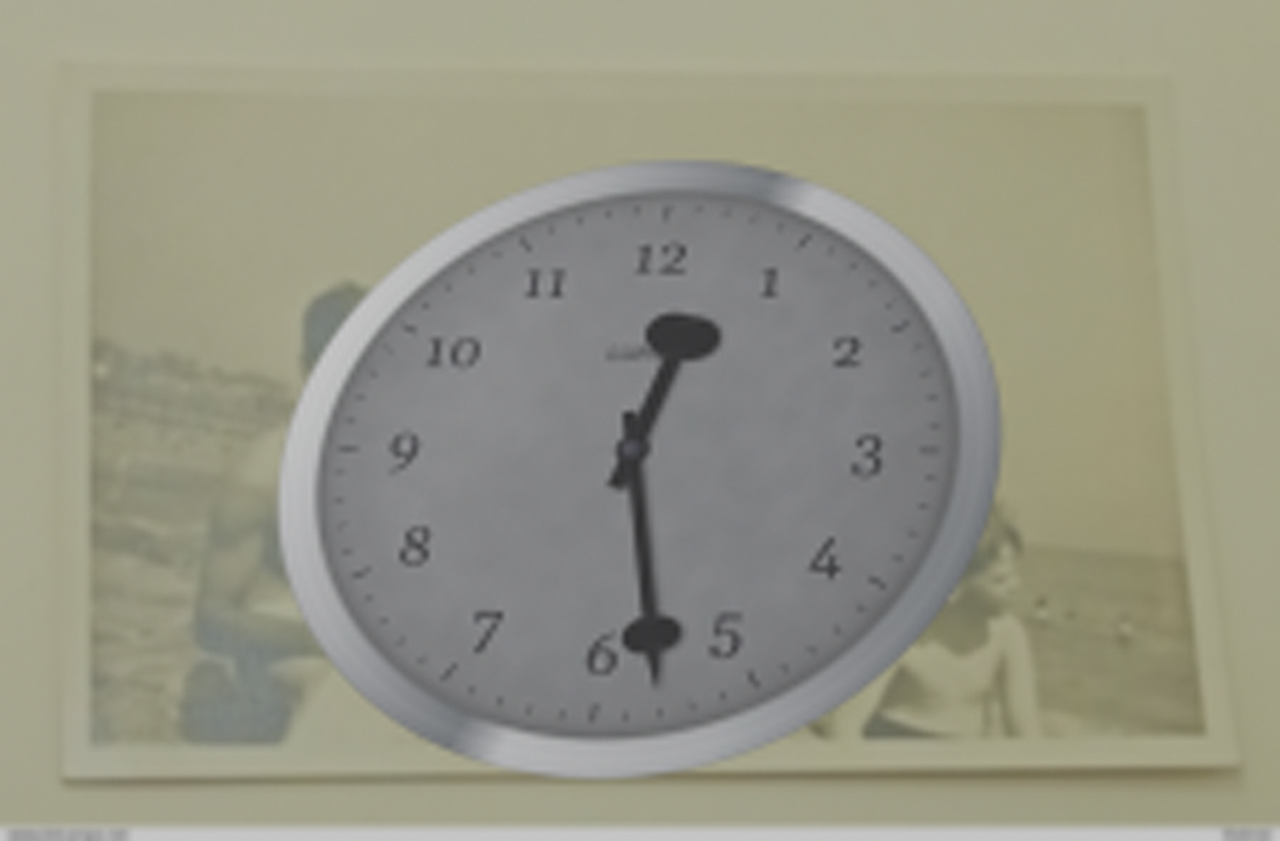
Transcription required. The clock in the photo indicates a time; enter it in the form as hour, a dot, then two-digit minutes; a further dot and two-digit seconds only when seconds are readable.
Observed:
12.28
